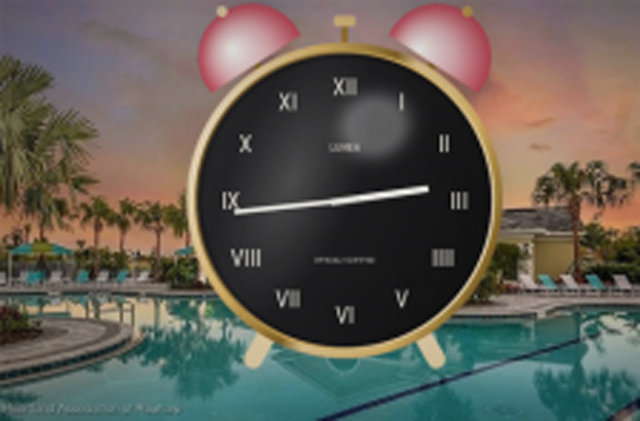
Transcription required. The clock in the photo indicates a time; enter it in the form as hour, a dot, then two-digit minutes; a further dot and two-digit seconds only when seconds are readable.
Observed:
2.44
